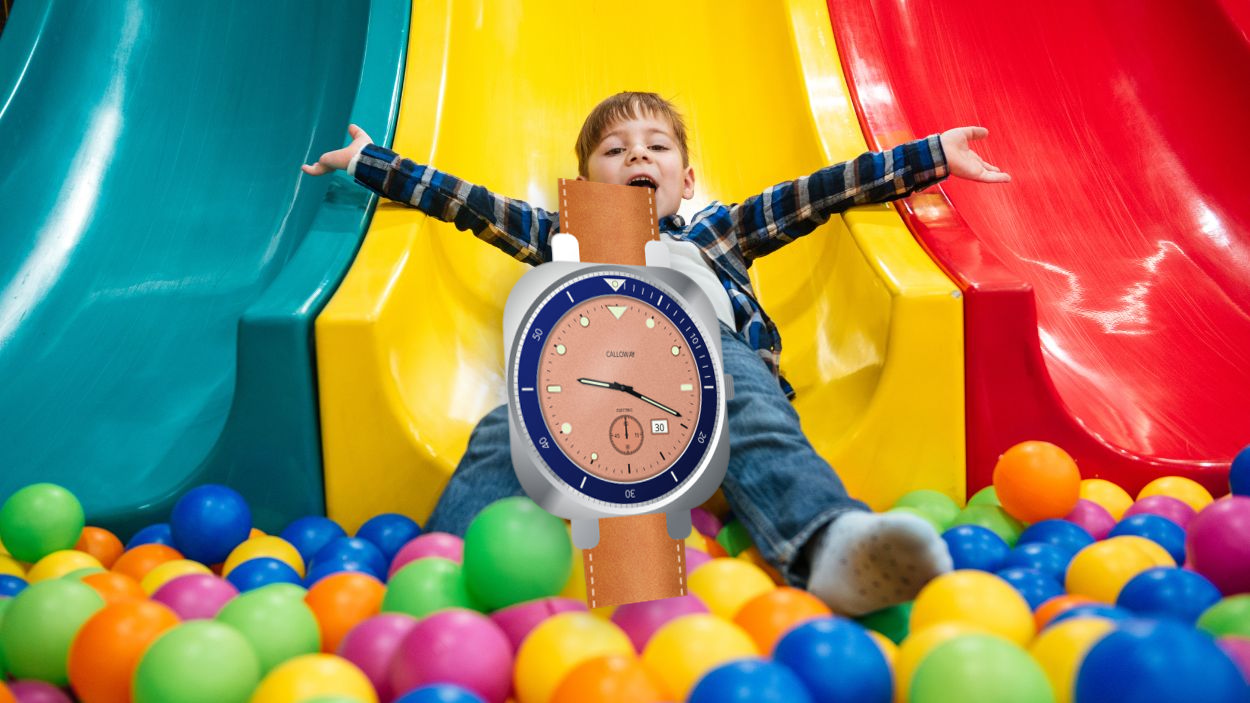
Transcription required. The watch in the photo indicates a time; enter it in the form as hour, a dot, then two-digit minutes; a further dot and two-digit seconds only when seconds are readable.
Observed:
9.19
